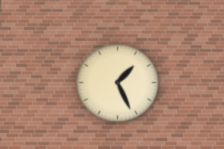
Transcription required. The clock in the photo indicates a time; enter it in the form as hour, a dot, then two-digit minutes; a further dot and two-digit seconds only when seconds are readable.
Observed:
1.26
